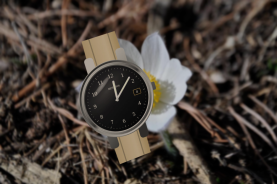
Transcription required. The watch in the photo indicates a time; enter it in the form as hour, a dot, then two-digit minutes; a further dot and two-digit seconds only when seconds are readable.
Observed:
12.08
